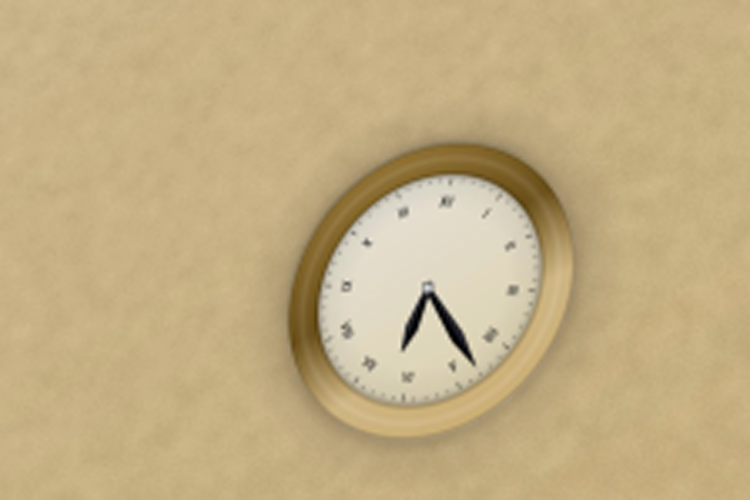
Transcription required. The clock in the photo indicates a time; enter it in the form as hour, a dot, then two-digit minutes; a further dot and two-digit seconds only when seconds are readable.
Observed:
6.23
